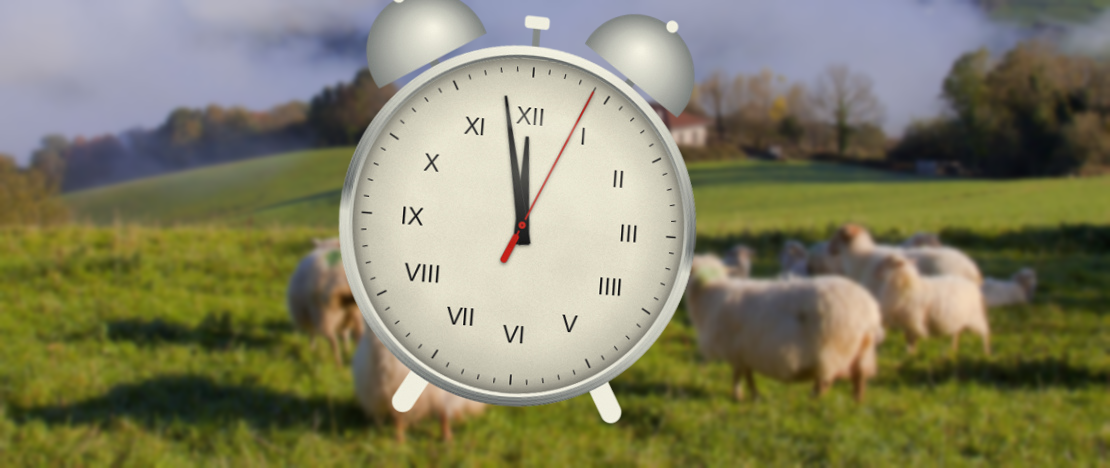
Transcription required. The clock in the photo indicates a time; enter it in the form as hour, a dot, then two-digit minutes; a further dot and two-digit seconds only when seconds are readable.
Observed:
11.58.04
